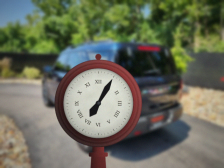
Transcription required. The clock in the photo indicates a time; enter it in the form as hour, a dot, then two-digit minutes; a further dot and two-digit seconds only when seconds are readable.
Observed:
7.05
